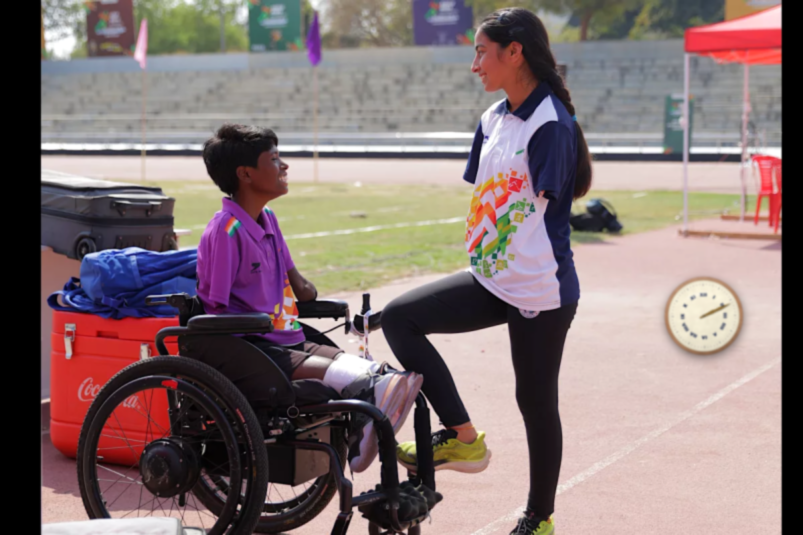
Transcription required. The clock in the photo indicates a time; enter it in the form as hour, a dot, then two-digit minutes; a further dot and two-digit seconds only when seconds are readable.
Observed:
2.11
